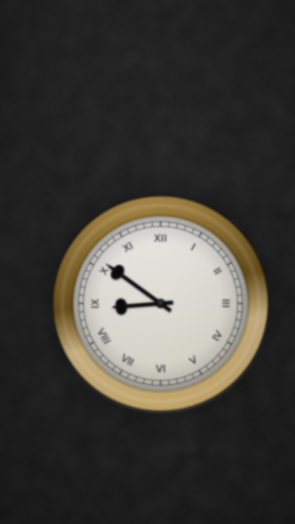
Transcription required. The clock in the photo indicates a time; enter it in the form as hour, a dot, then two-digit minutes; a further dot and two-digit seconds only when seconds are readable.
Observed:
8.51
